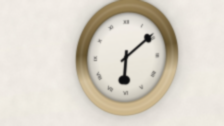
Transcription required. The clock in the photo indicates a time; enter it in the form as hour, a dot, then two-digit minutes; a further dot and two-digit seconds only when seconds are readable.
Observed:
6.09
